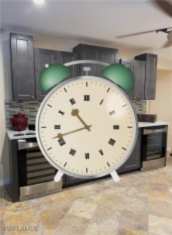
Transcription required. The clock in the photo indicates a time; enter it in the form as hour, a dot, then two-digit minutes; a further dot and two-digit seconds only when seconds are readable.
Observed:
10.42
